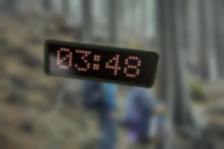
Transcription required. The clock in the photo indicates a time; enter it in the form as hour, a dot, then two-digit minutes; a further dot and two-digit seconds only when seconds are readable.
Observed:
3.48
